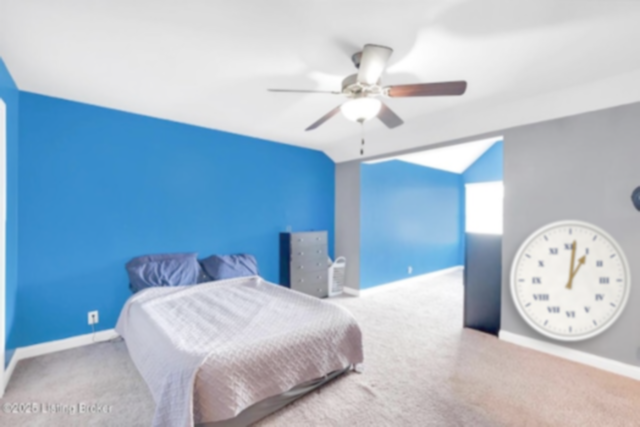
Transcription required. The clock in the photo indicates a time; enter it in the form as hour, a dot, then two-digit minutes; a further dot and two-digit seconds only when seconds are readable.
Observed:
1.01
